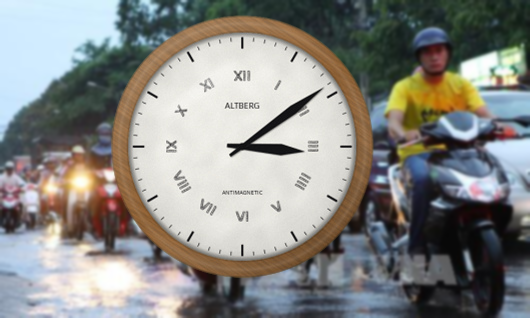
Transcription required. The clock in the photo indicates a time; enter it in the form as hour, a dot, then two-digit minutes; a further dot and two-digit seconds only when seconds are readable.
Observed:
3.09
